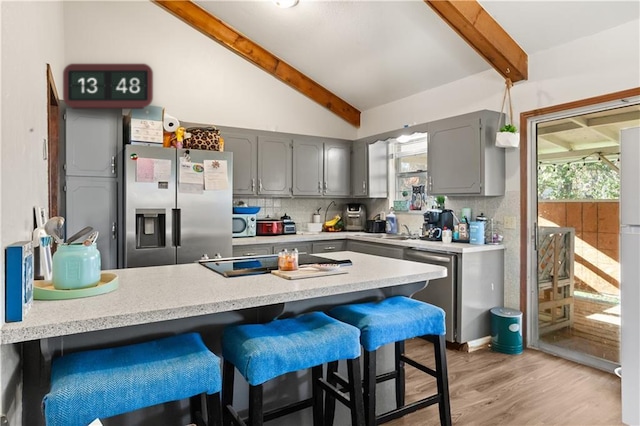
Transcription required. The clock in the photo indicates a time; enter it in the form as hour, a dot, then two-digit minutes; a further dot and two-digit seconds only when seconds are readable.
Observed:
13.48
